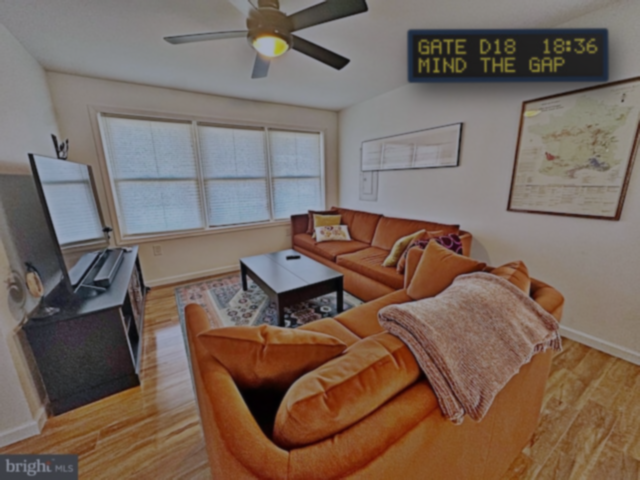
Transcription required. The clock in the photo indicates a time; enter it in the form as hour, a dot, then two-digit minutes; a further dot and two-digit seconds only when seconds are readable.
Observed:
18.36
